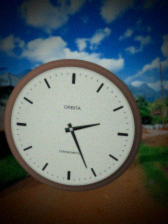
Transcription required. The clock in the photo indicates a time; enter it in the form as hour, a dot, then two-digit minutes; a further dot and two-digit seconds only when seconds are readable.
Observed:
2.26
